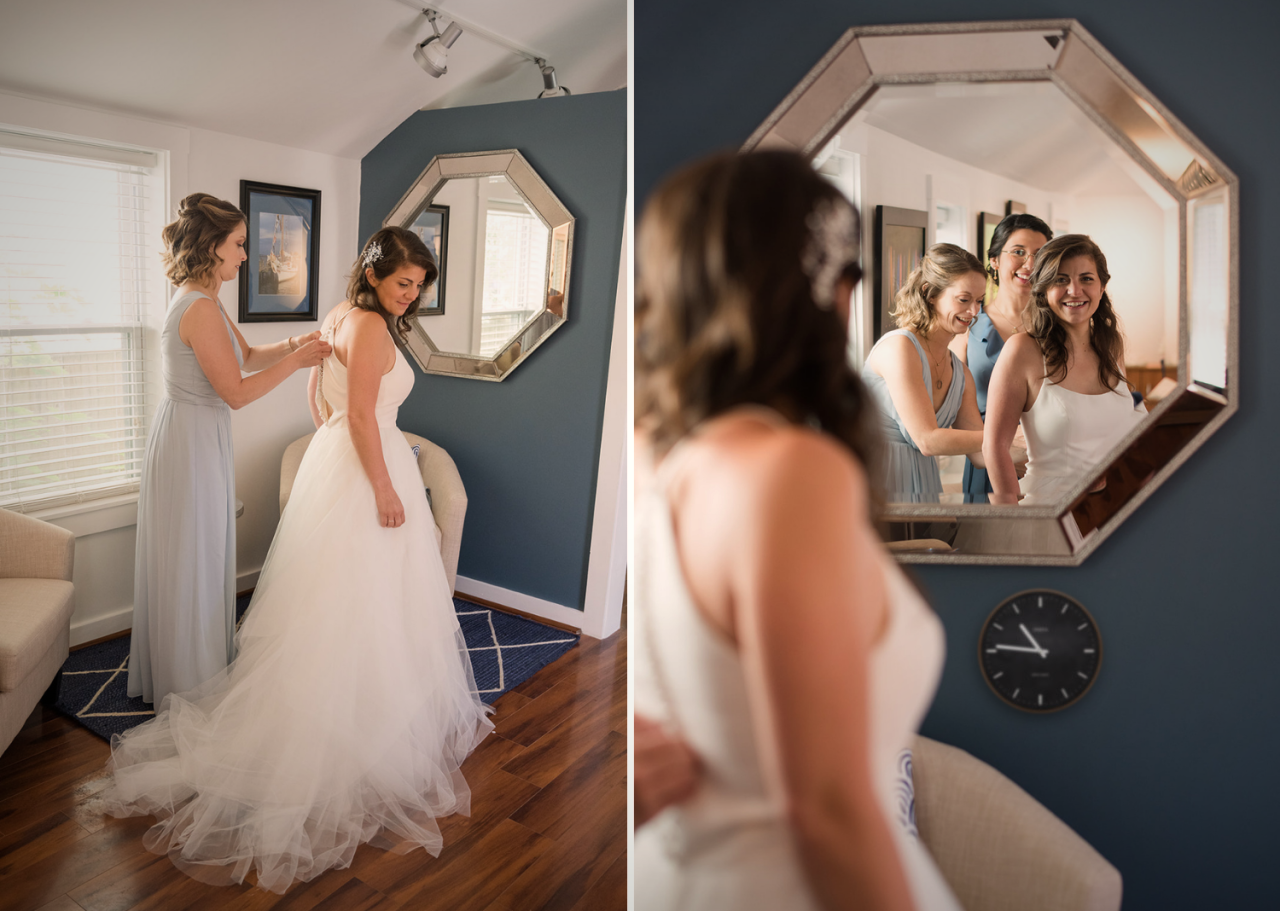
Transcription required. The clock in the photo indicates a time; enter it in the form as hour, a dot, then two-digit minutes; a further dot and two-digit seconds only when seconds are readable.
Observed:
10.46
